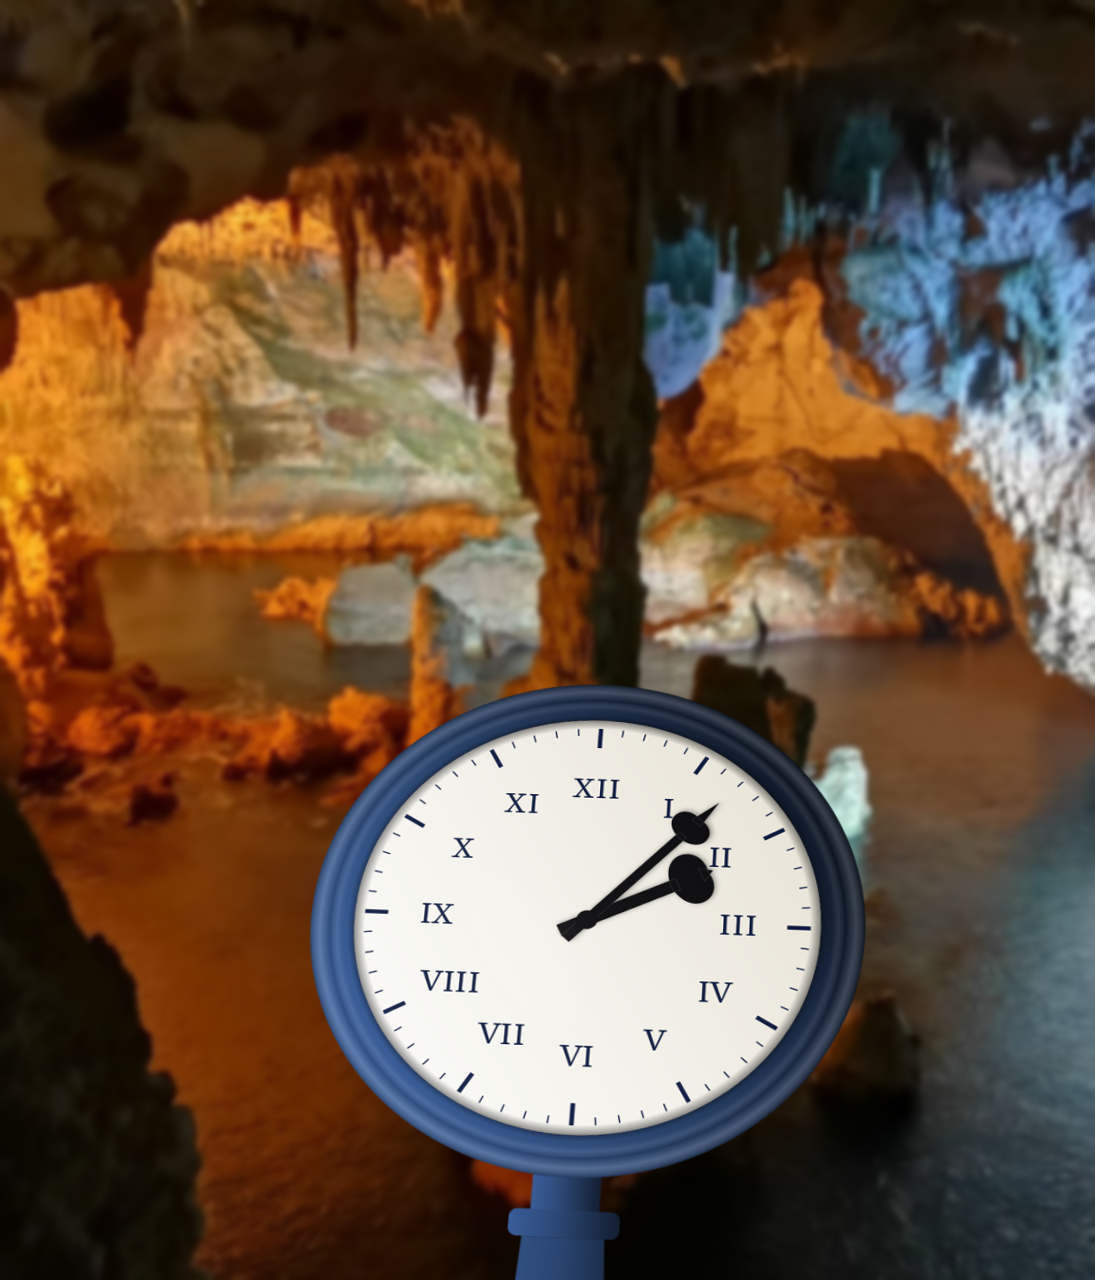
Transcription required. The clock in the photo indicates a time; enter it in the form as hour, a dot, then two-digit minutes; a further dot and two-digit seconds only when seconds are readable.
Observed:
2.07
